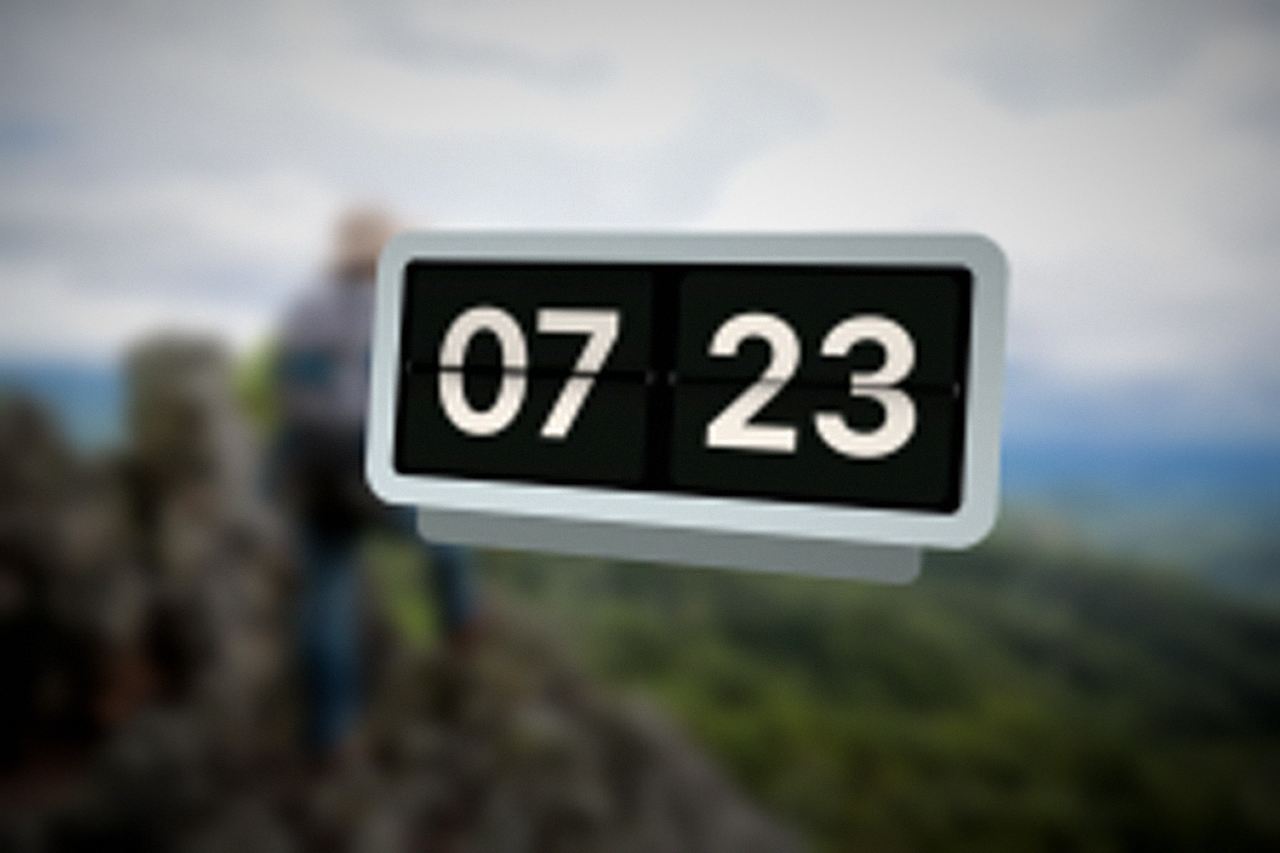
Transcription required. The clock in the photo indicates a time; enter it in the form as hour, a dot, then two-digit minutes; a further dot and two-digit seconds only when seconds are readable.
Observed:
7.23
